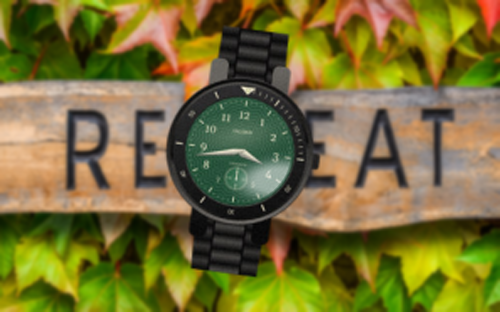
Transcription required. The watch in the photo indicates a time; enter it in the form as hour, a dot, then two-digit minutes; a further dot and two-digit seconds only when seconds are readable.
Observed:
3.43
